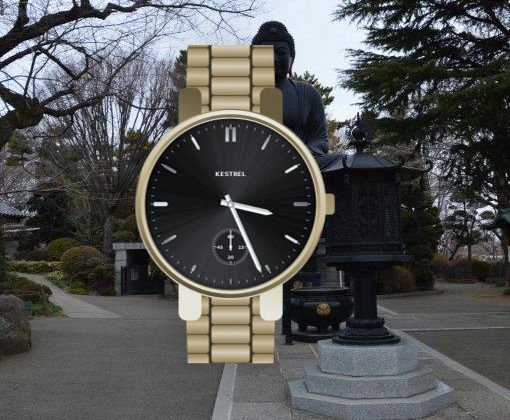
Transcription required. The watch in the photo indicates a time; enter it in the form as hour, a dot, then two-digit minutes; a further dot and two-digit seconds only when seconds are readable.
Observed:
3.26
